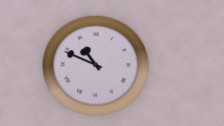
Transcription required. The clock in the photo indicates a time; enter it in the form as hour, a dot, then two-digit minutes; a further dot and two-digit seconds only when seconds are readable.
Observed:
10.49
